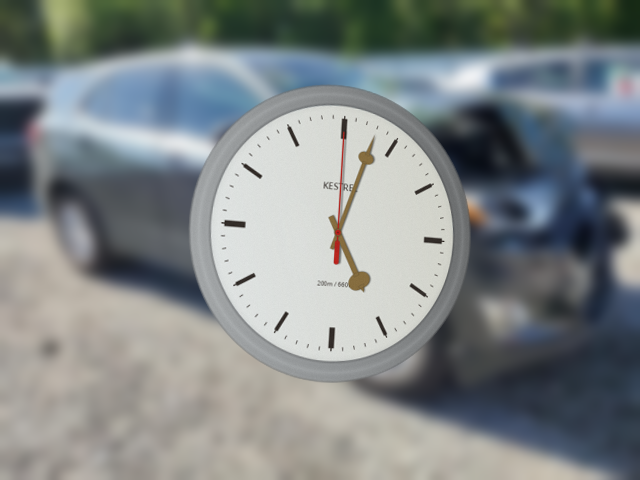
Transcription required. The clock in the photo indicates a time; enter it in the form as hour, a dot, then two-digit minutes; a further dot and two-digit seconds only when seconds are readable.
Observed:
5.03.00
